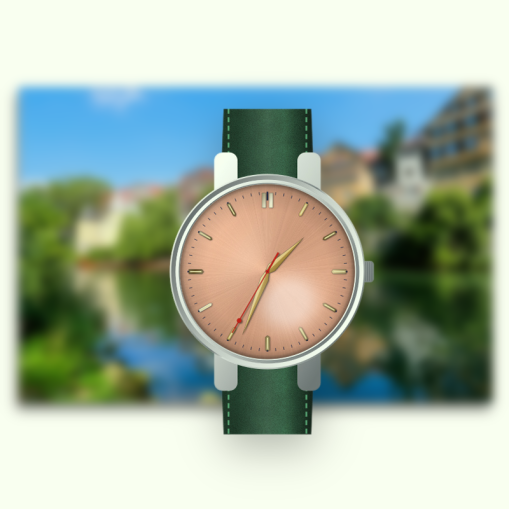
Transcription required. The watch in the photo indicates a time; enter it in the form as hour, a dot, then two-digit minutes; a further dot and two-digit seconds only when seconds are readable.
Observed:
1.33.35
